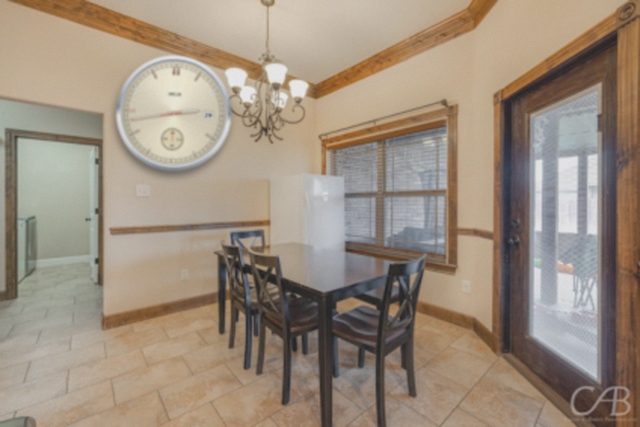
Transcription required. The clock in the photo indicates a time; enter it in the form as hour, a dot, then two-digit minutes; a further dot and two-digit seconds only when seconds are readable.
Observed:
2.43
